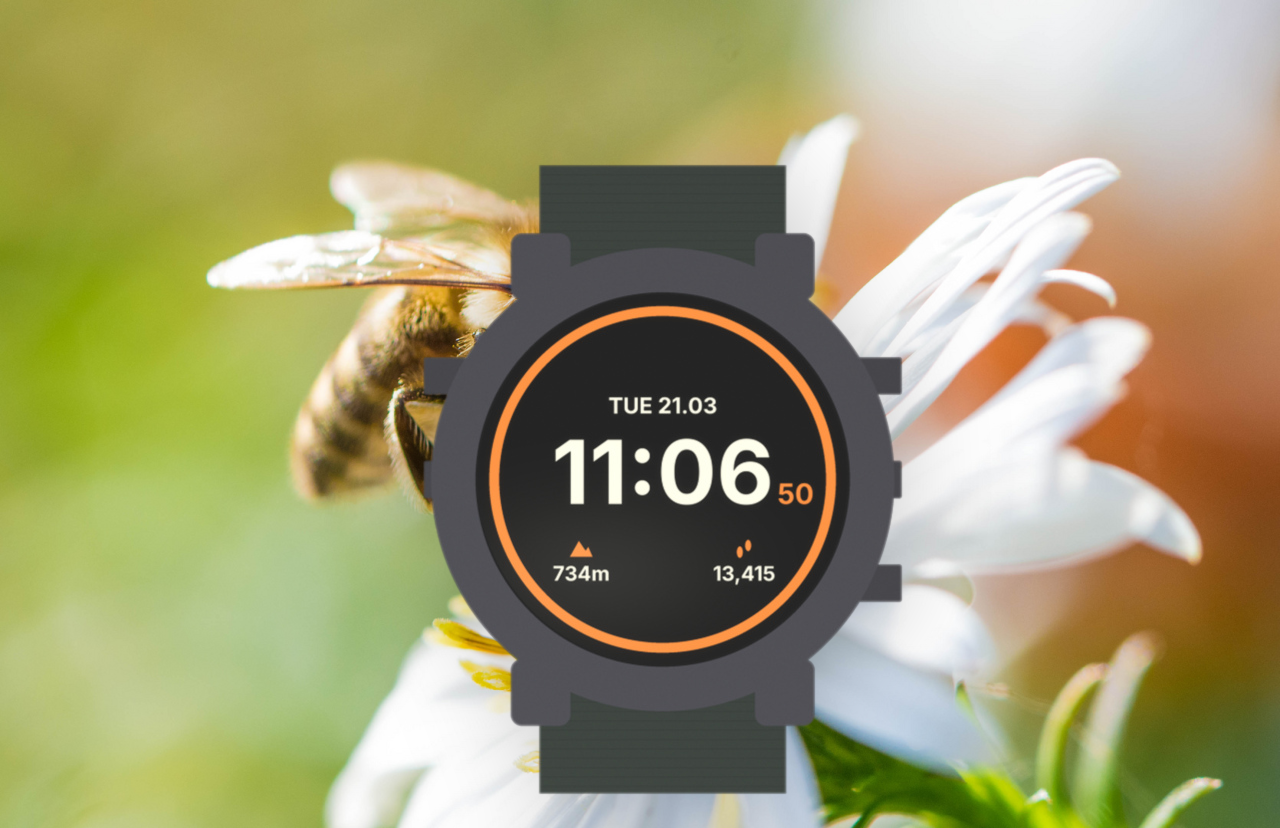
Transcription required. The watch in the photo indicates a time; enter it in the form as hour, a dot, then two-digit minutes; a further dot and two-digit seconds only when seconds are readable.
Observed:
11.06.50
